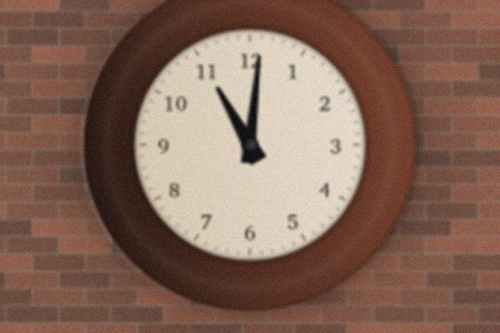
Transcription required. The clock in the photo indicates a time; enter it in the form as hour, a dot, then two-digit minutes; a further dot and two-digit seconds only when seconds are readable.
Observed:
11.01
